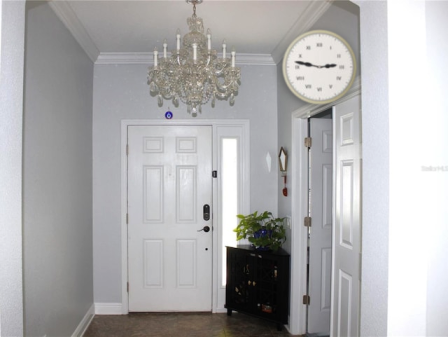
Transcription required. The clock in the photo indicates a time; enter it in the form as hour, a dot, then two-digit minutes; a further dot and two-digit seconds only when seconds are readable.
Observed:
2.47
